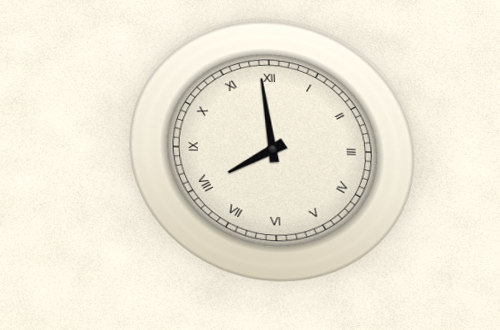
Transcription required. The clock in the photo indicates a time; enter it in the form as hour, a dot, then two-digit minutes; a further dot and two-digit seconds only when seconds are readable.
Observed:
7.59
